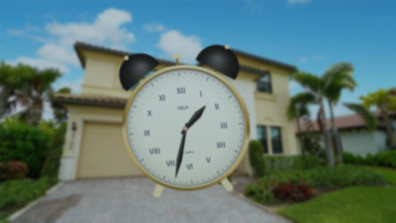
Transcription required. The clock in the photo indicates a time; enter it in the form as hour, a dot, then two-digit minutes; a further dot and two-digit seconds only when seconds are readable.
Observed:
1.33
